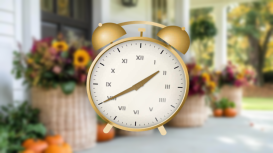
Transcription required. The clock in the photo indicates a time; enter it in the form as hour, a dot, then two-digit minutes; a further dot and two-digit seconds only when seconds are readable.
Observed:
1.40
